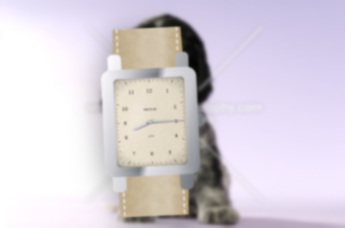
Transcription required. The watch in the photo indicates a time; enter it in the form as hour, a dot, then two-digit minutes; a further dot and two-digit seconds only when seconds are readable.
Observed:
8.15
